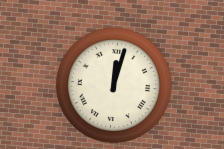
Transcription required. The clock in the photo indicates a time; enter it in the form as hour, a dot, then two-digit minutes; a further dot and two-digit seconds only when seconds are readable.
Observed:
12.02
